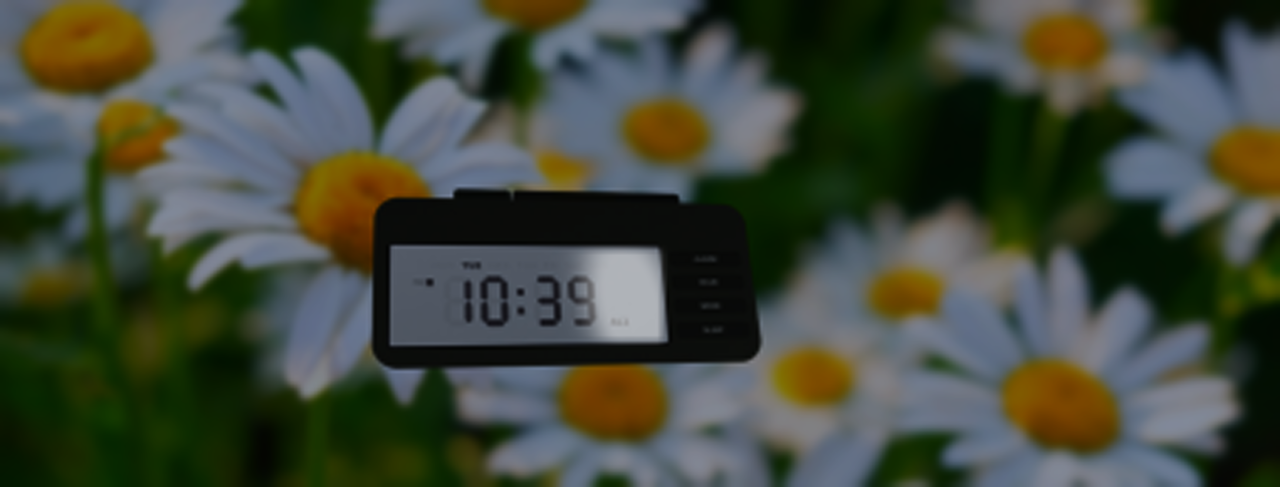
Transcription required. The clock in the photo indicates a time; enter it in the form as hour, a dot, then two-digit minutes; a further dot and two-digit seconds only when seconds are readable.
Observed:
10.39
